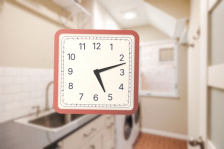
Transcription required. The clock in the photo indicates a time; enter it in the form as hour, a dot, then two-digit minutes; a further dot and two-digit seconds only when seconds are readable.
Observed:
5.12
